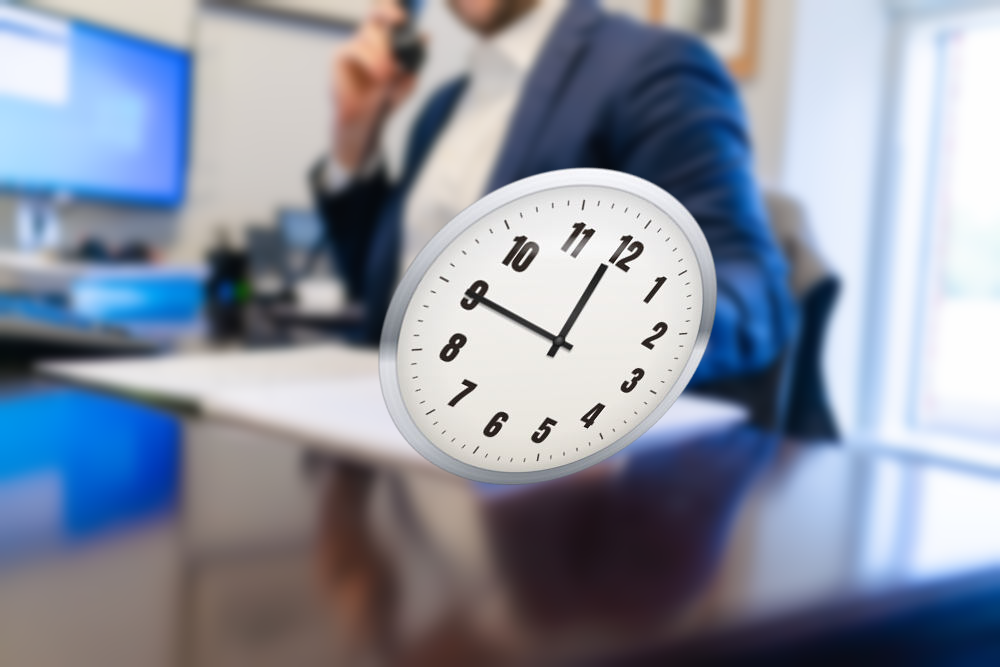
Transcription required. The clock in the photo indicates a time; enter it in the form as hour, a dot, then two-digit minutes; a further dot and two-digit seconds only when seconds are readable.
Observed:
11.45
